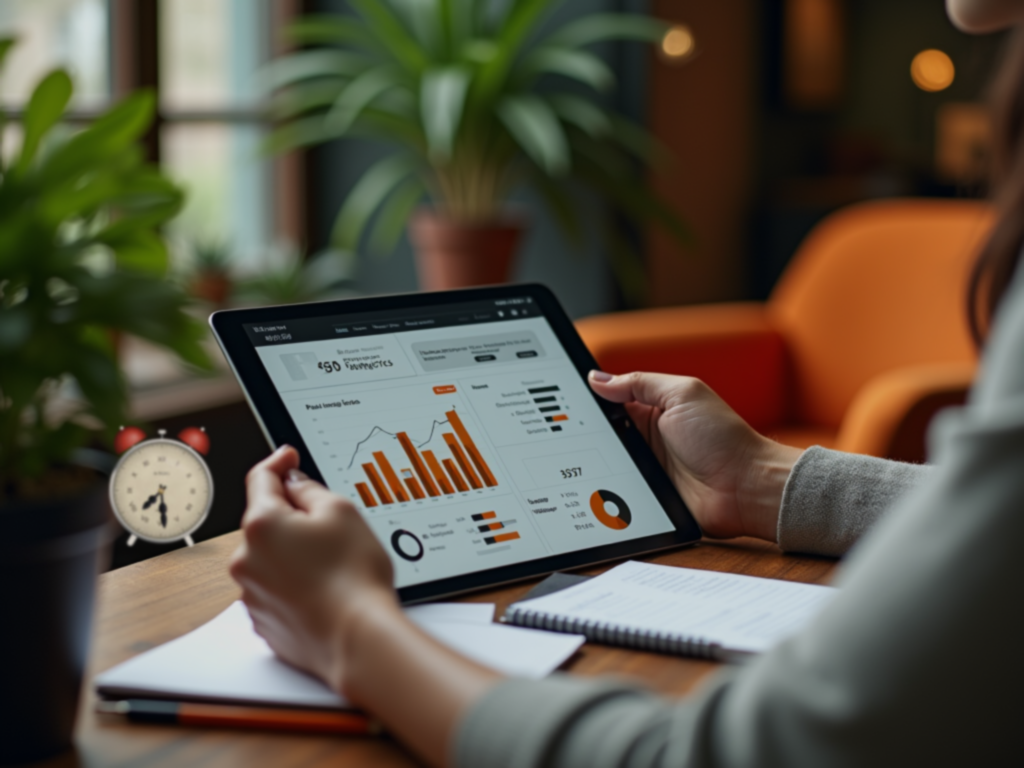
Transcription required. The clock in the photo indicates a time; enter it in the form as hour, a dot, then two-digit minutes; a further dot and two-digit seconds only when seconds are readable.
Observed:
7.29
